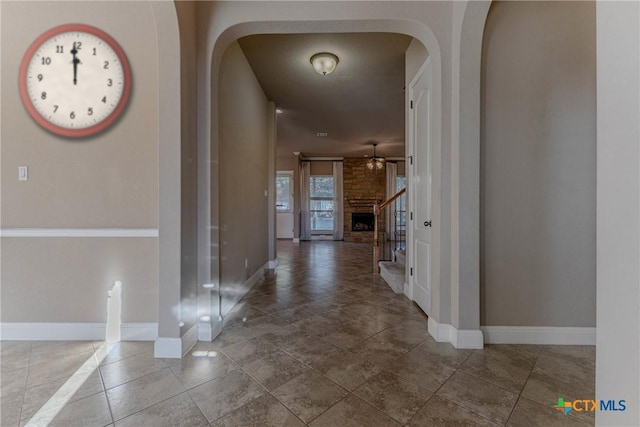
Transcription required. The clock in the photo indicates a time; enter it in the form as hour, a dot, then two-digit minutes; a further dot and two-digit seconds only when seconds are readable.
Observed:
11.59
